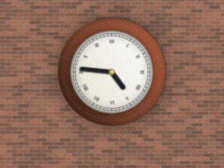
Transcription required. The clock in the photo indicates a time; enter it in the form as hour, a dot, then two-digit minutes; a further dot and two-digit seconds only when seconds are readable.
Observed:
4.46
